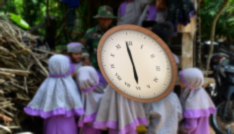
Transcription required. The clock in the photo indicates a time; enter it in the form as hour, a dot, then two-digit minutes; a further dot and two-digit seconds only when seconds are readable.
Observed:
5.59
